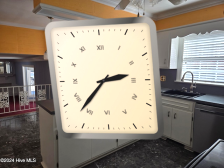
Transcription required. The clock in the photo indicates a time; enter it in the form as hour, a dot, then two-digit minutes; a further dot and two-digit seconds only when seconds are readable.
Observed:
2.37
